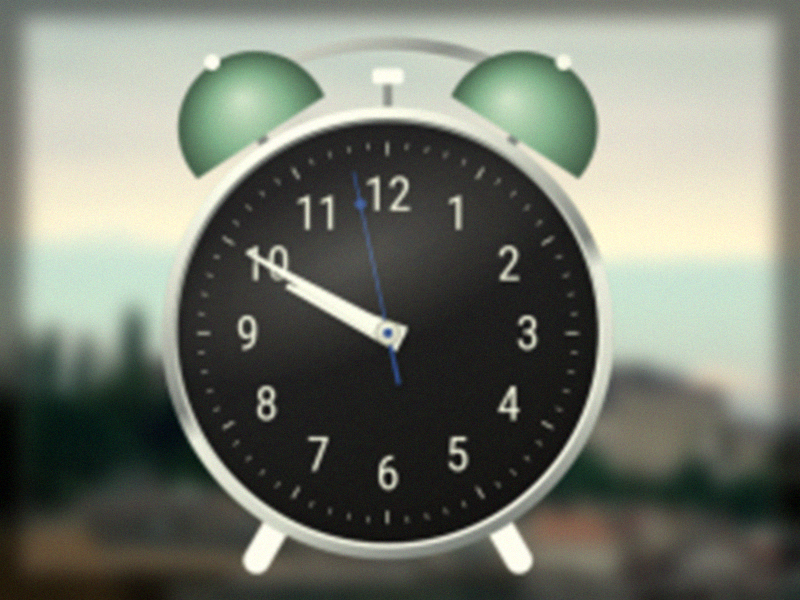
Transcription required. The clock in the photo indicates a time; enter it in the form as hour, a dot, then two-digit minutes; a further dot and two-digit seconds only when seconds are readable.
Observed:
9.49.58
